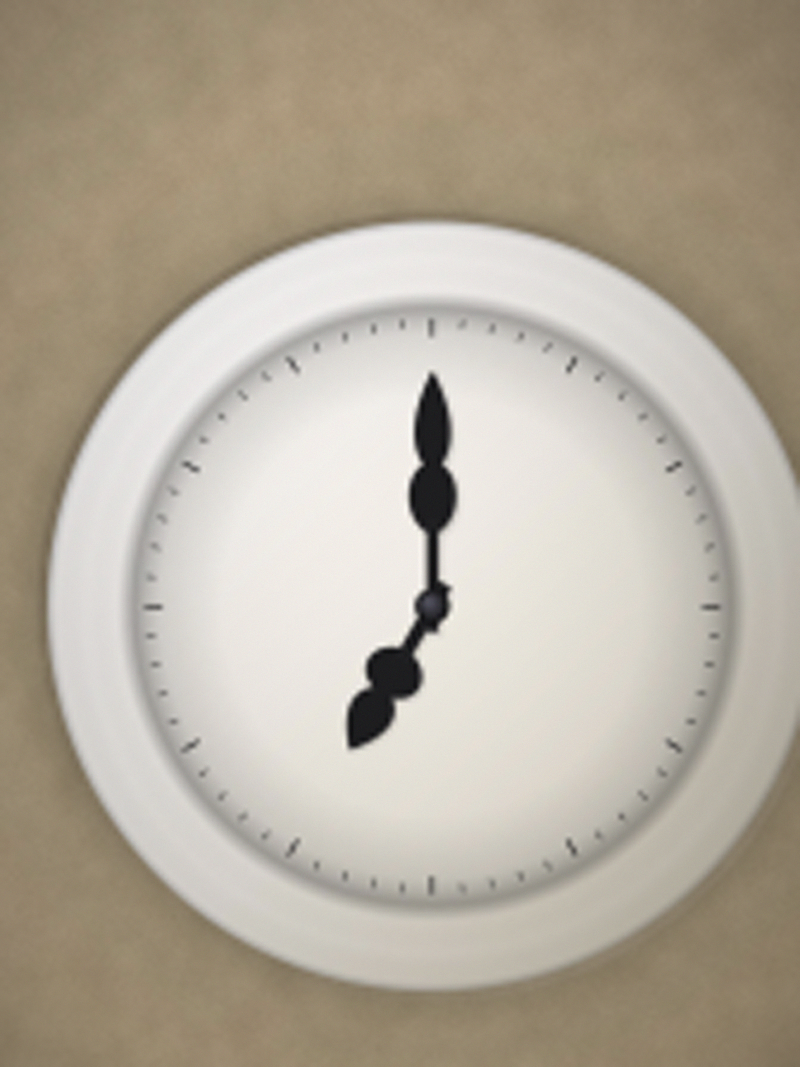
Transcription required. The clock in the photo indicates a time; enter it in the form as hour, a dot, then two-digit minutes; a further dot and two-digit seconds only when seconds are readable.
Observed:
7.00
